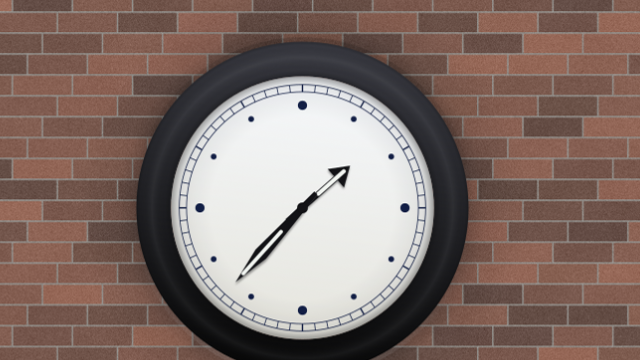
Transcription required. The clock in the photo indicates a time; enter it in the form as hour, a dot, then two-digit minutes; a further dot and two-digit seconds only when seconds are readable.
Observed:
1.37
